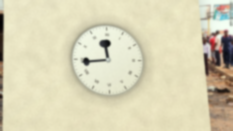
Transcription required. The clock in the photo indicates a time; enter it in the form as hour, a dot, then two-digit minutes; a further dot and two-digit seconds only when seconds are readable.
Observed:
11.44
